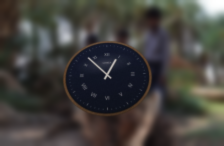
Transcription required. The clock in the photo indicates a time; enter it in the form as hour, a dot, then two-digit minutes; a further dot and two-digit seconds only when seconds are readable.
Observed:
12.53
